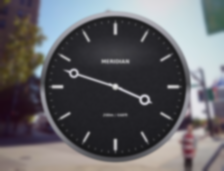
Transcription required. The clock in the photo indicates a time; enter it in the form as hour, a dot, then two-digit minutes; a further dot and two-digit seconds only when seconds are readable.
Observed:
3.48
